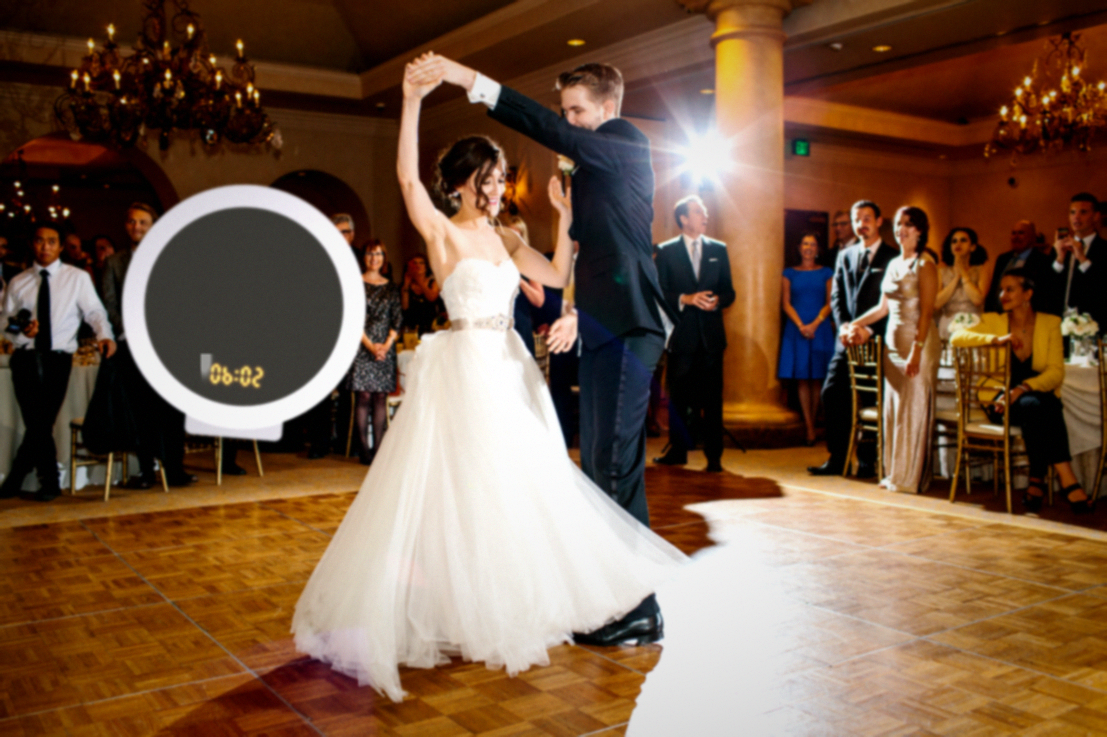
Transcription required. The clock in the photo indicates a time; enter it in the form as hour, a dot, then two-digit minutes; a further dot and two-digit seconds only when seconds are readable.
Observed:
6.02
